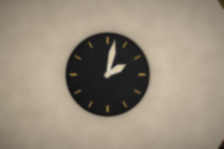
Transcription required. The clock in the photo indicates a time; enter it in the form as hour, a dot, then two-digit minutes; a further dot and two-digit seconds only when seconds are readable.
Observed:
2.02
